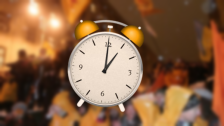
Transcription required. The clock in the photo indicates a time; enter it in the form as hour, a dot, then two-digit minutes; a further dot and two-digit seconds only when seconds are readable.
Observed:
1.00
